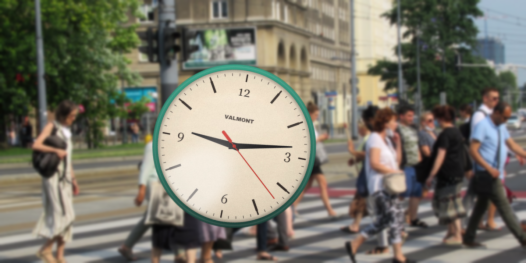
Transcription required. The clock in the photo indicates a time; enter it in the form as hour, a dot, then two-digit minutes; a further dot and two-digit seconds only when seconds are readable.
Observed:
9.13.22
